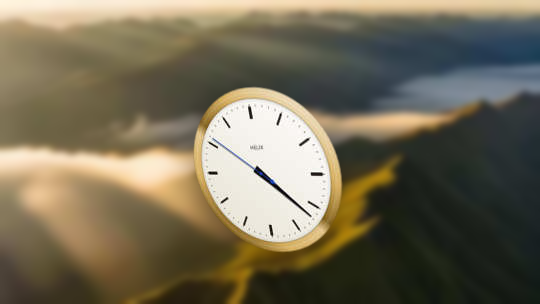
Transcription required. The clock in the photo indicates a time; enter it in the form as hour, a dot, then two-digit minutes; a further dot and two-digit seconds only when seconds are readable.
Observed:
4.21.51
